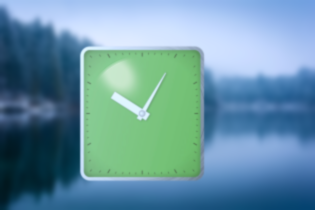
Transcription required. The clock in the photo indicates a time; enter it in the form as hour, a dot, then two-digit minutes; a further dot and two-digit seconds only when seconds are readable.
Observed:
10.05
